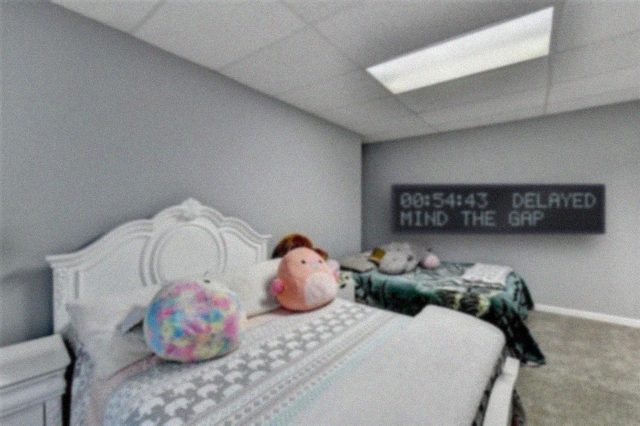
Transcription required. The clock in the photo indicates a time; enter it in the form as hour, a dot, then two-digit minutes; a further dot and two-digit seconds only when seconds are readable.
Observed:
0.54.43
